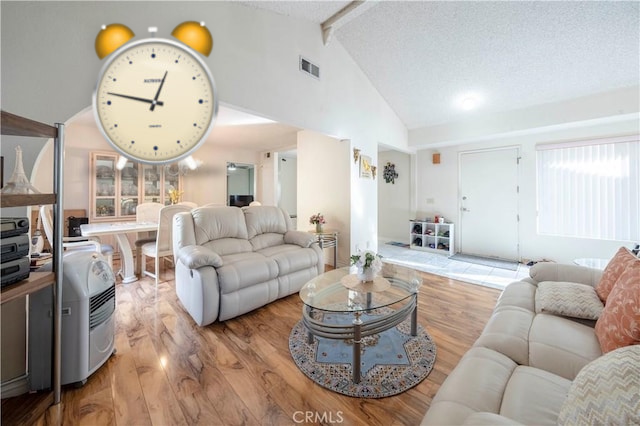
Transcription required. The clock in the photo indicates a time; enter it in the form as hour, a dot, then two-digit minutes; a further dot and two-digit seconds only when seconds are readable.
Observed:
12.47
